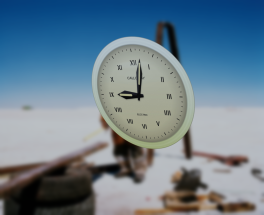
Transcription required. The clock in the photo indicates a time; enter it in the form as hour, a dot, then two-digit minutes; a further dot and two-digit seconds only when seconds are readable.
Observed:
9.02
